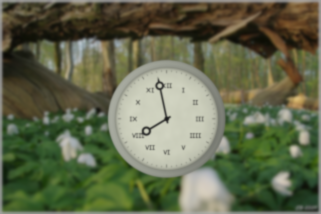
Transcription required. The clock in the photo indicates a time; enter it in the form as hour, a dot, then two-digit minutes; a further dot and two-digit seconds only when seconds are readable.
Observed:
7.58
